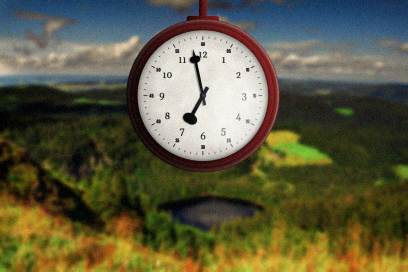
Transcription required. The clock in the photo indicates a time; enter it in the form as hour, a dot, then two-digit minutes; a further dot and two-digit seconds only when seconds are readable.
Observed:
6.58
